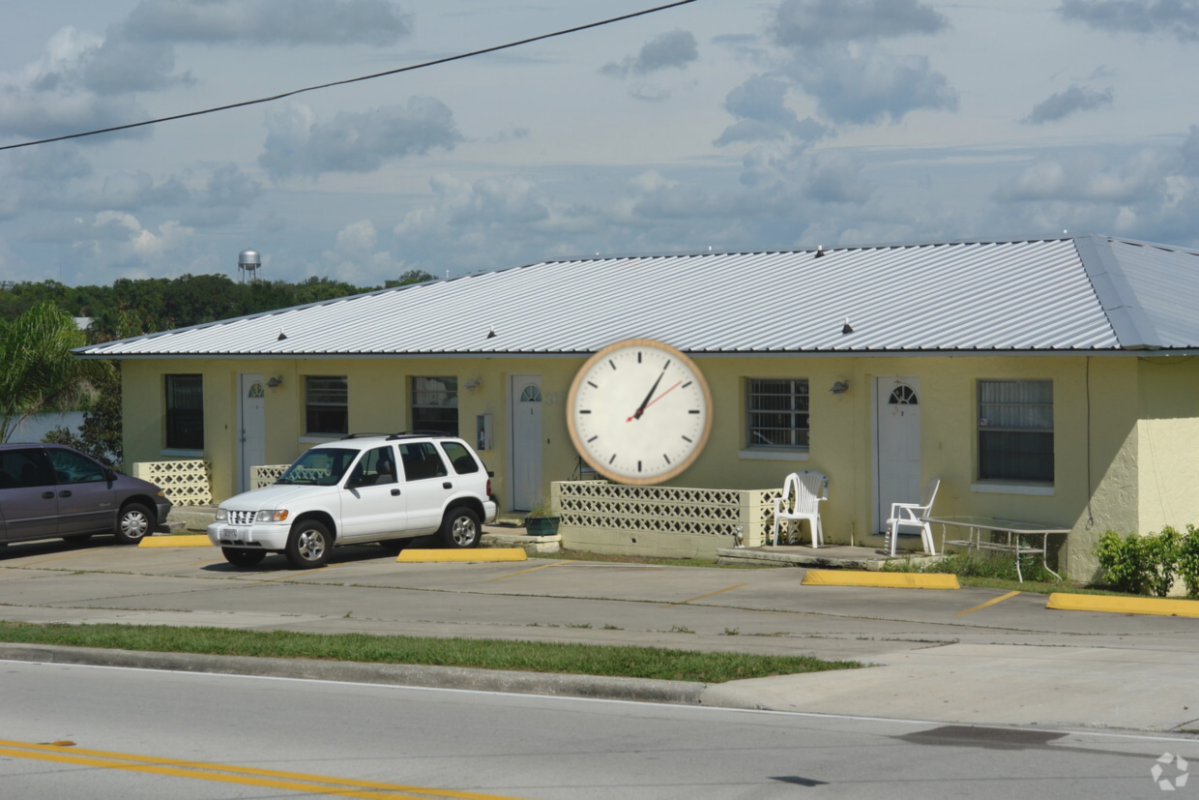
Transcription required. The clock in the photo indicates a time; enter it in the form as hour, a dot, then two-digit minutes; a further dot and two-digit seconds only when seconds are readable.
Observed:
1.05.09
